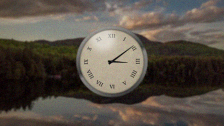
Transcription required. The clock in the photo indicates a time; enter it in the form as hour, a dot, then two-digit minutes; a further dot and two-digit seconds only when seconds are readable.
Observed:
3.09
